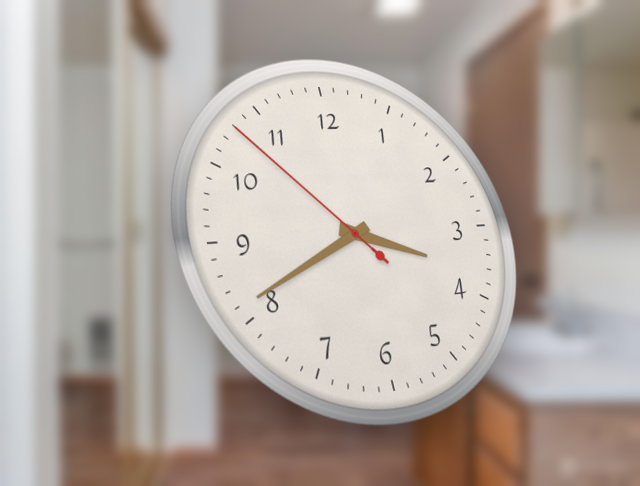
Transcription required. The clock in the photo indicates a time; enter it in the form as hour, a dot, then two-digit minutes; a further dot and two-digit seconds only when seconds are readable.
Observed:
3.40.53
